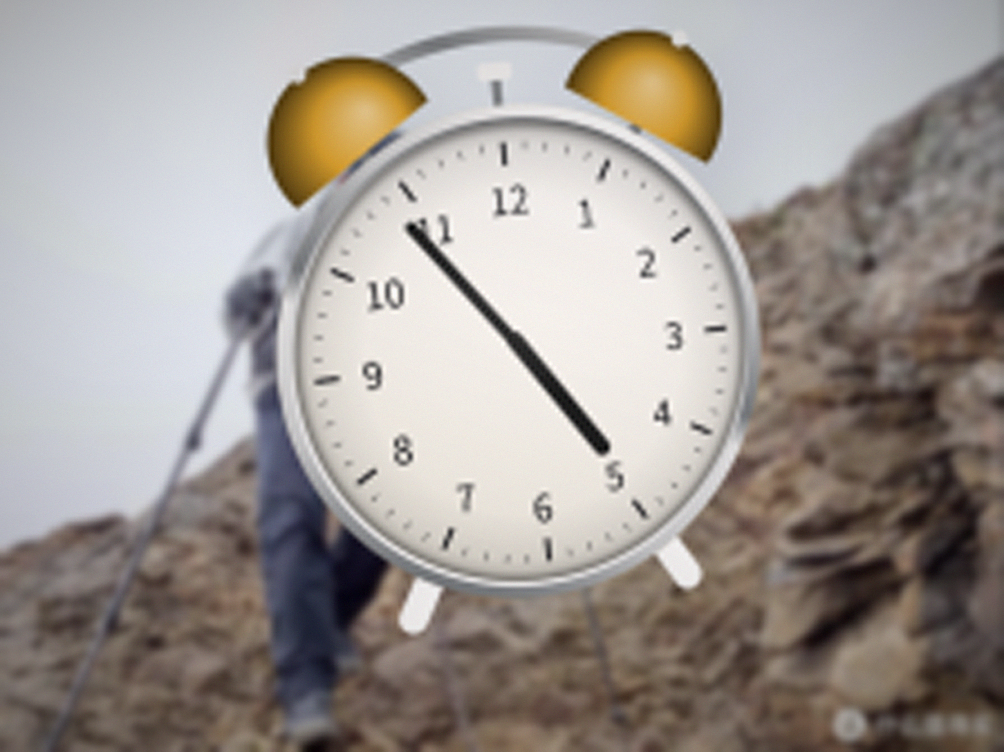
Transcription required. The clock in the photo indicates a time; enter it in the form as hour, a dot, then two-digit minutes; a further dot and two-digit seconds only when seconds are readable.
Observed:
4.54
